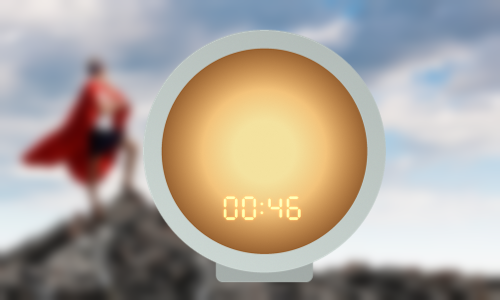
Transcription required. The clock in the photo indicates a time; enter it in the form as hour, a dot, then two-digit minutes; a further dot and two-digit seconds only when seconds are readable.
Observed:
0.46
